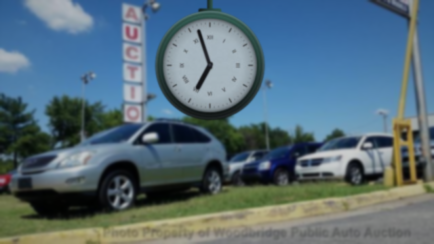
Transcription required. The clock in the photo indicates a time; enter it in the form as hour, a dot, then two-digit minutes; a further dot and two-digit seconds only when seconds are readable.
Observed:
6.57
